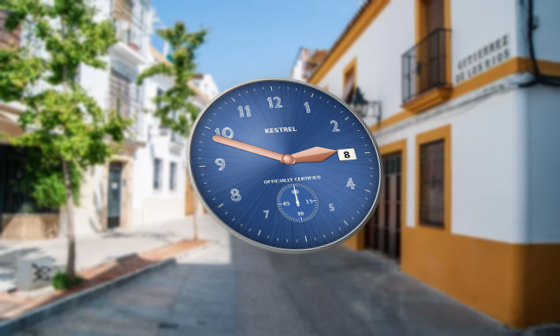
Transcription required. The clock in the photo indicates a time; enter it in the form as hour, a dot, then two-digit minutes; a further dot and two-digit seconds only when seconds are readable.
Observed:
2.49
